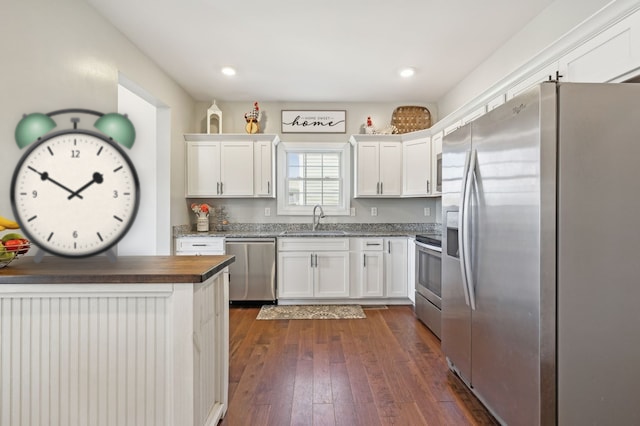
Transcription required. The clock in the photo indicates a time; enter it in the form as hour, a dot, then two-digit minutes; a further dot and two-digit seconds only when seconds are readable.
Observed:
1.50
